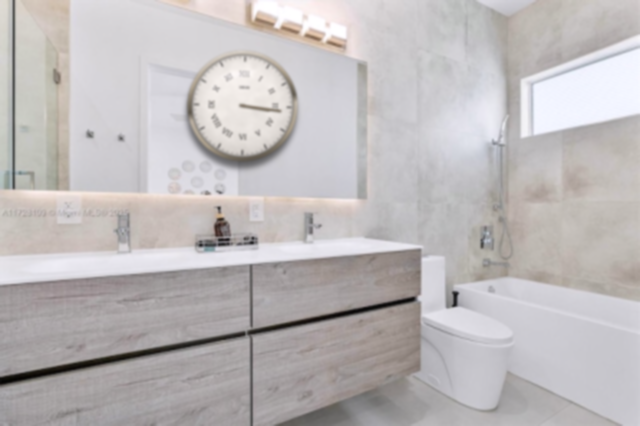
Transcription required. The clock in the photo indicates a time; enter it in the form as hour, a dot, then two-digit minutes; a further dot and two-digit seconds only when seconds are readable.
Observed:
3.16
